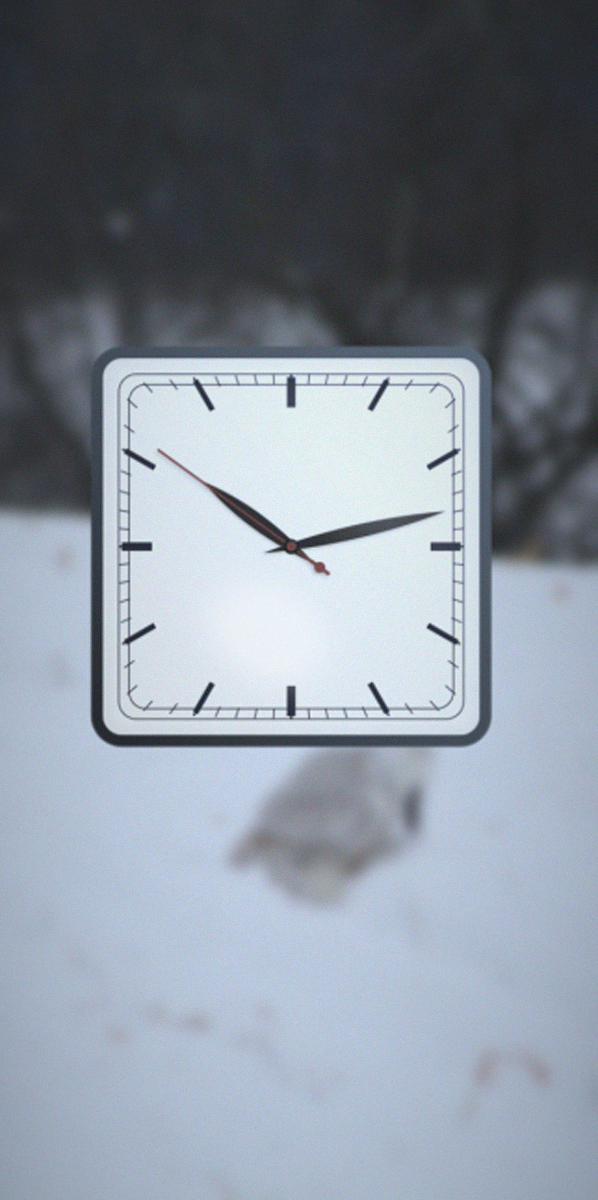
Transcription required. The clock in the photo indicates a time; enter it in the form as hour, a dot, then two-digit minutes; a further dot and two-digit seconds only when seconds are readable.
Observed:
10.12.51
